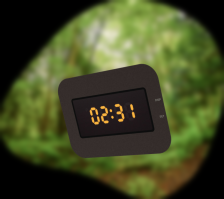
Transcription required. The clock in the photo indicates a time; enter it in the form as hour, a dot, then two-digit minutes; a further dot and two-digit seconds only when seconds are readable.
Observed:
2.31
